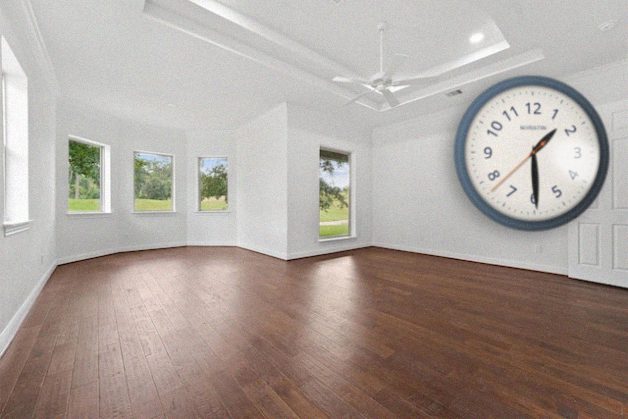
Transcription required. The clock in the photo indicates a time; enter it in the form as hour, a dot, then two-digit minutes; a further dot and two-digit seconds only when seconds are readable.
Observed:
1.29.38
